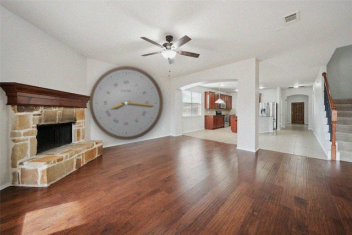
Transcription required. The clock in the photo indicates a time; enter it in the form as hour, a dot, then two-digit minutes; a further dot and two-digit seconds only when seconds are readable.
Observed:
8.16
